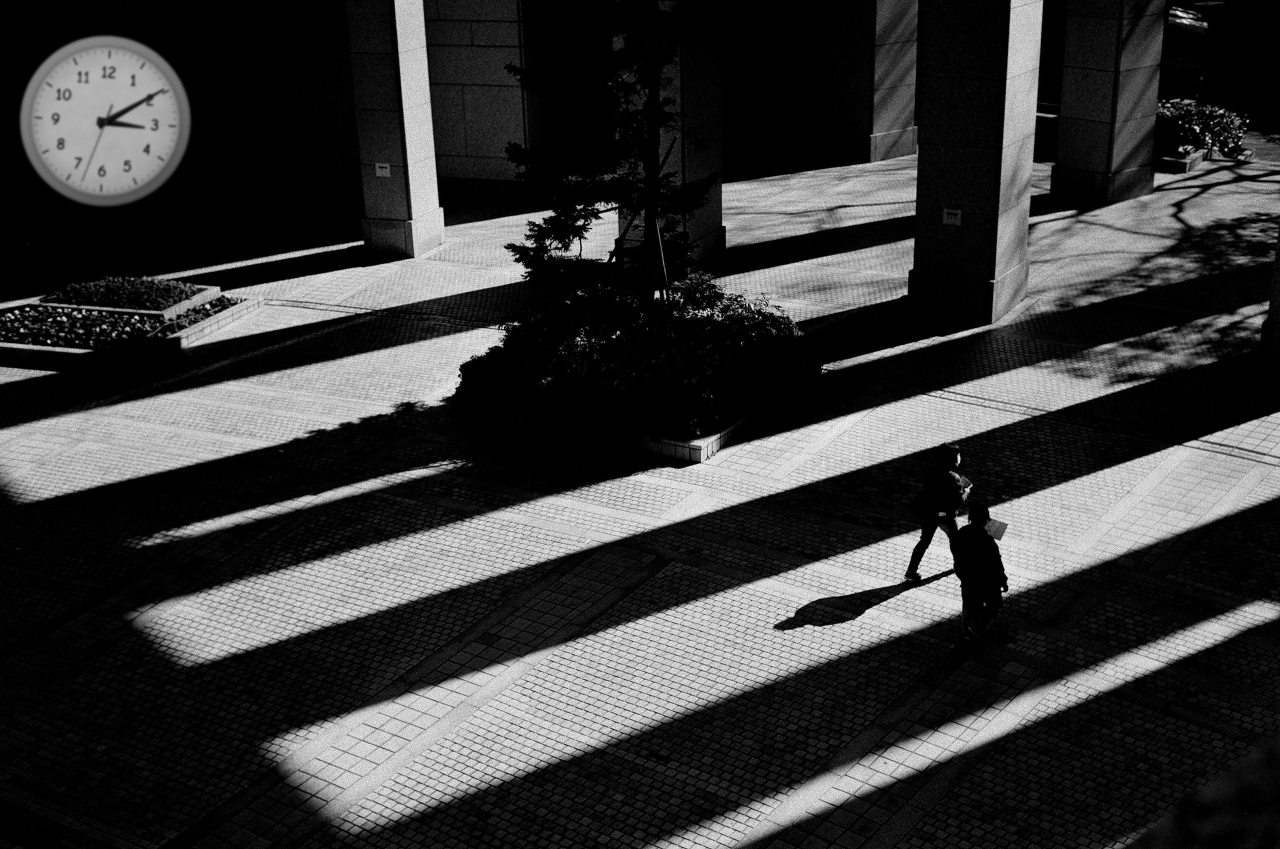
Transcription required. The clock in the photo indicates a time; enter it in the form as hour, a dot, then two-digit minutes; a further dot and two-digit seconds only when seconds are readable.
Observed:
3.09.33
